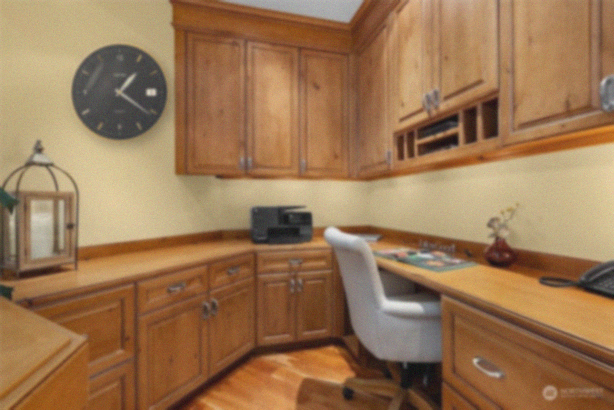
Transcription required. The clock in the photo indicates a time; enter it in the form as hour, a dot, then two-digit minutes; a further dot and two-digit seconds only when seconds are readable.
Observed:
1.21
